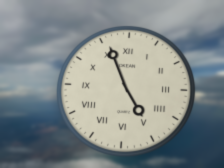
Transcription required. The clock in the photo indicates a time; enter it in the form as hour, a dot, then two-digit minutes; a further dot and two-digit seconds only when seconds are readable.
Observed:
4.56
